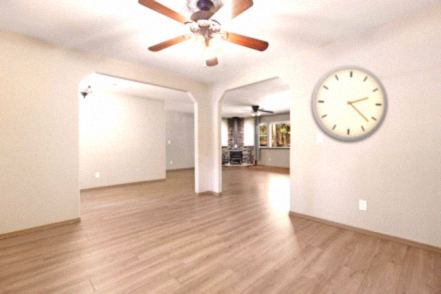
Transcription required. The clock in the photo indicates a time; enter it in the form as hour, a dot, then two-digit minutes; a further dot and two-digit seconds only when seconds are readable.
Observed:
2.22
